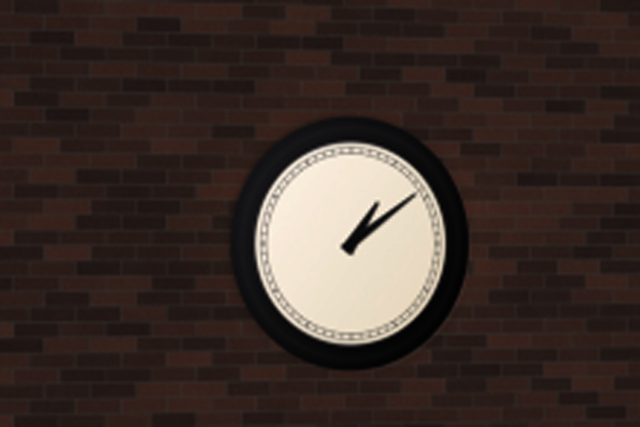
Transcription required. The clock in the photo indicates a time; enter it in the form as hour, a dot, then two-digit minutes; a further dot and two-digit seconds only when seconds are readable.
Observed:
1.09
